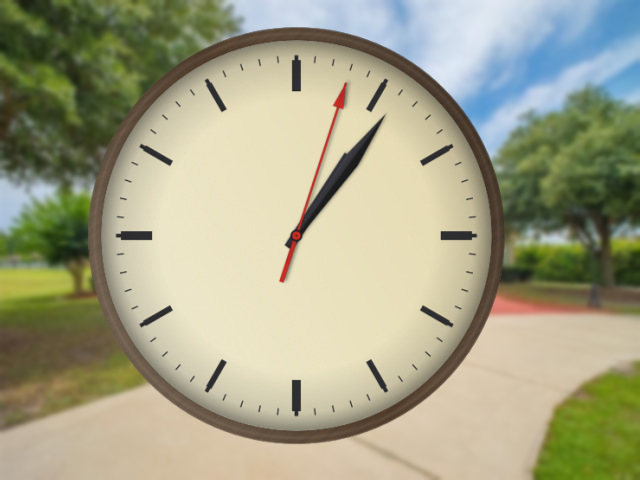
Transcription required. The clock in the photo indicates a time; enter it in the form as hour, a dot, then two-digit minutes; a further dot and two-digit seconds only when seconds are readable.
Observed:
1.06.03
